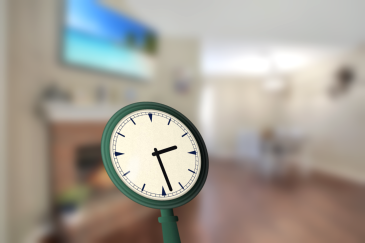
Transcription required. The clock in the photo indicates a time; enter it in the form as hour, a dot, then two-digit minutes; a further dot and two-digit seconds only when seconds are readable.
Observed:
2.28
